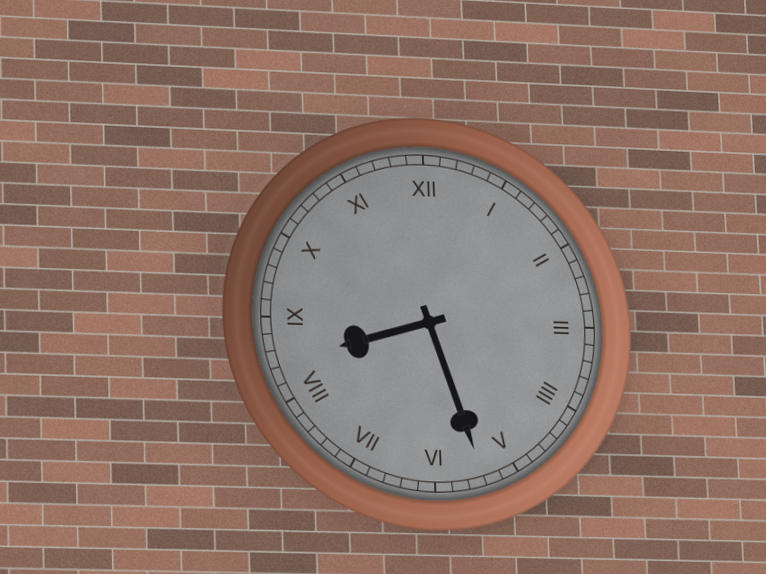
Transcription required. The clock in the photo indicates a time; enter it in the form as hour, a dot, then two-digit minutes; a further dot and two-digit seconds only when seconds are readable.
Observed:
8.27
